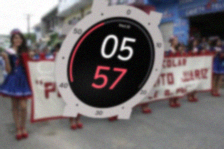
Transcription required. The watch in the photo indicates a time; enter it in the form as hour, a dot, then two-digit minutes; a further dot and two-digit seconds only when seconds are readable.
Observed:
5.57
